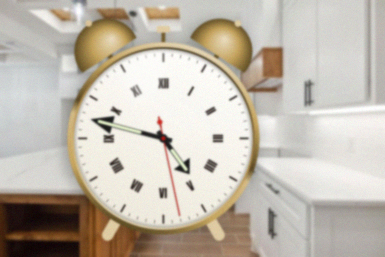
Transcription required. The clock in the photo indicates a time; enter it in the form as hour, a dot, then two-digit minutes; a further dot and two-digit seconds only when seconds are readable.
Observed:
4.47.28
